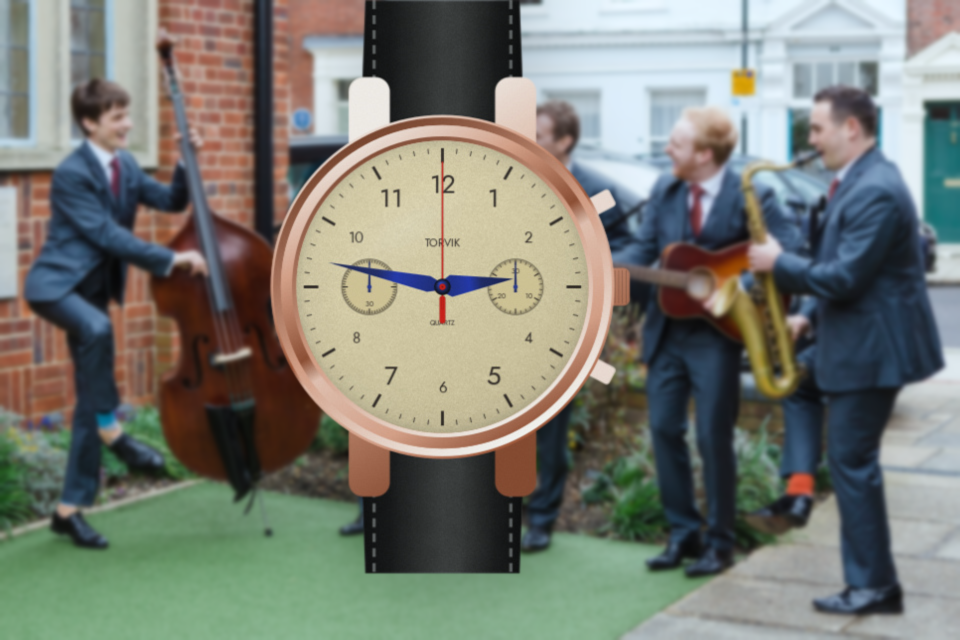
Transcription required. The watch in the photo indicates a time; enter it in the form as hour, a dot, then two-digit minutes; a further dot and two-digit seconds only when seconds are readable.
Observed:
2.47
